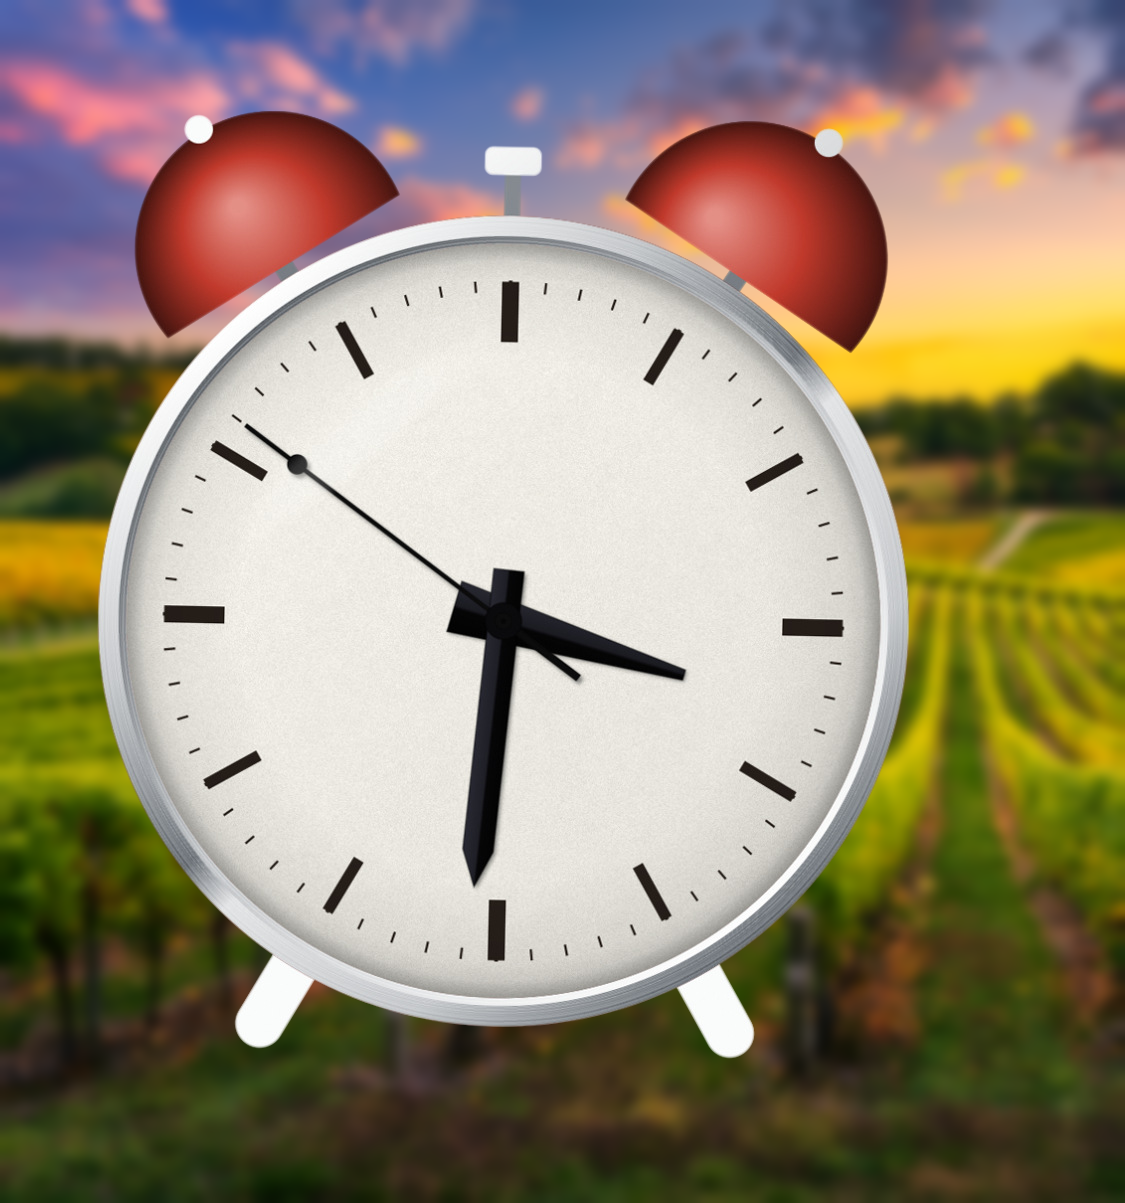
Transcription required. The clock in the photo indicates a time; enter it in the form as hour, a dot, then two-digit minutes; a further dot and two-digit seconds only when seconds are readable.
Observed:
3.30.51
